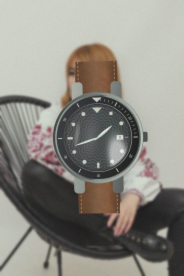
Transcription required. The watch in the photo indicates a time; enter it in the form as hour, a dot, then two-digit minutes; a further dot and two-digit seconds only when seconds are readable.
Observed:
1.42
